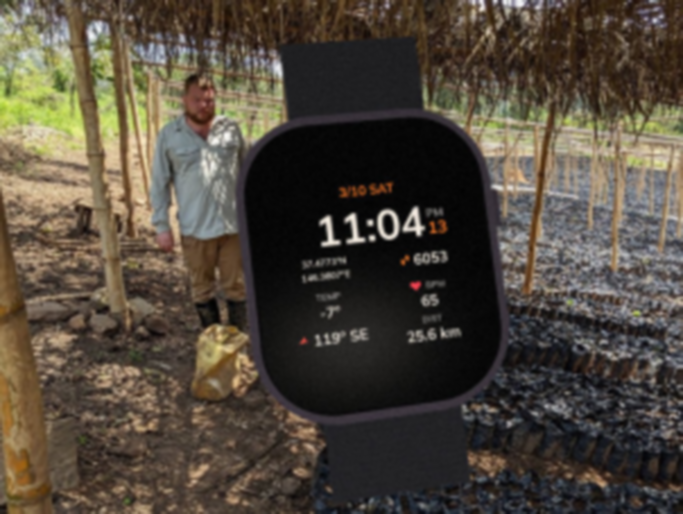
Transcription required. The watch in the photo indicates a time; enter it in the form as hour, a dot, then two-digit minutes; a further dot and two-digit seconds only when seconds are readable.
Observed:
11.04
